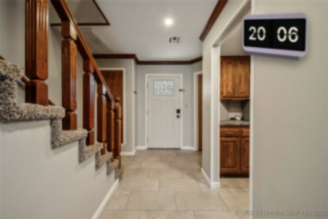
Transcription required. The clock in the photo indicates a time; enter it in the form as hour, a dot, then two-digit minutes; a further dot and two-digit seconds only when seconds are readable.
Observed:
20.06
